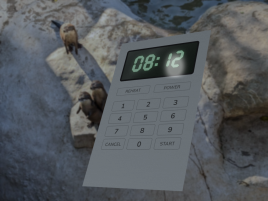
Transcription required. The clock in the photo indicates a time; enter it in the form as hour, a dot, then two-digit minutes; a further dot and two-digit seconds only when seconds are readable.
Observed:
8.12
